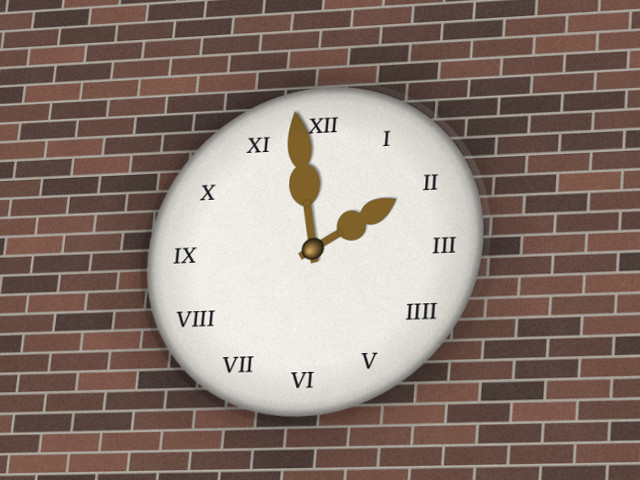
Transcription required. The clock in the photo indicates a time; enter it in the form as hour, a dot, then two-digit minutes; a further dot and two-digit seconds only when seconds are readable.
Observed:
1.58
